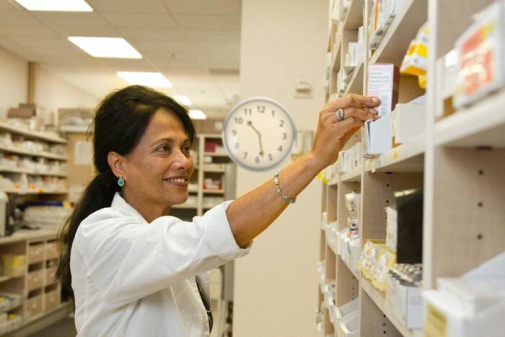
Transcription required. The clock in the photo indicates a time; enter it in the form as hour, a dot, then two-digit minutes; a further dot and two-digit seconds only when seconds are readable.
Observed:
10.28
